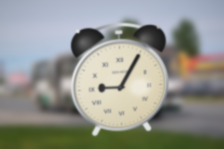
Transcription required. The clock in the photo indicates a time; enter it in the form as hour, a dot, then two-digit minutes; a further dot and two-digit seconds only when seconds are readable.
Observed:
9.05
